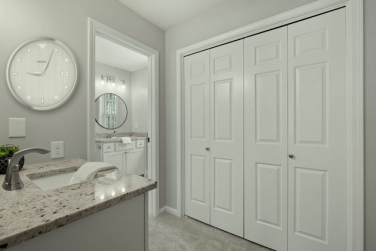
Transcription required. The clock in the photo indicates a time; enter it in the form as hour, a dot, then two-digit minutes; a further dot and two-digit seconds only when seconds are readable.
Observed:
9.04
